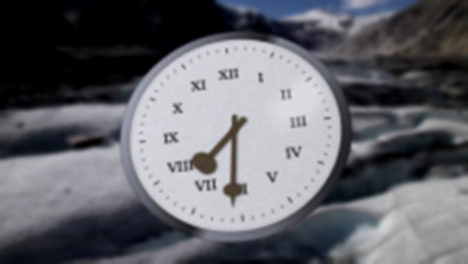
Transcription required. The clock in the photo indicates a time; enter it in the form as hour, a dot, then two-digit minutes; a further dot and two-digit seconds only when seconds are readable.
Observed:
7.31
